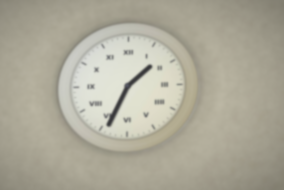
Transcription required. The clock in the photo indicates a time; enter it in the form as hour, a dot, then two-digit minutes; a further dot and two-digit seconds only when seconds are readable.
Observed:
1.34
